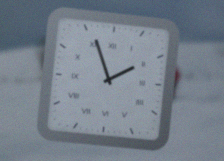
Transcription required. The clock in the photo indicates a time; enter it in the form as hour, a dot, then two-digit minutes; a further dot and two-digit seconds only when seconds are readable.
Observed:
1.56
